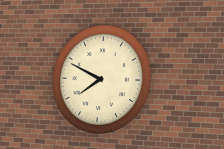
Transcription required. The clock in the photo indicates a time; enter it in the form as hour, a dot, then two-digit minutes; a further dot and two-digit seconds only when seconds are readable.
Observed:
7.49
